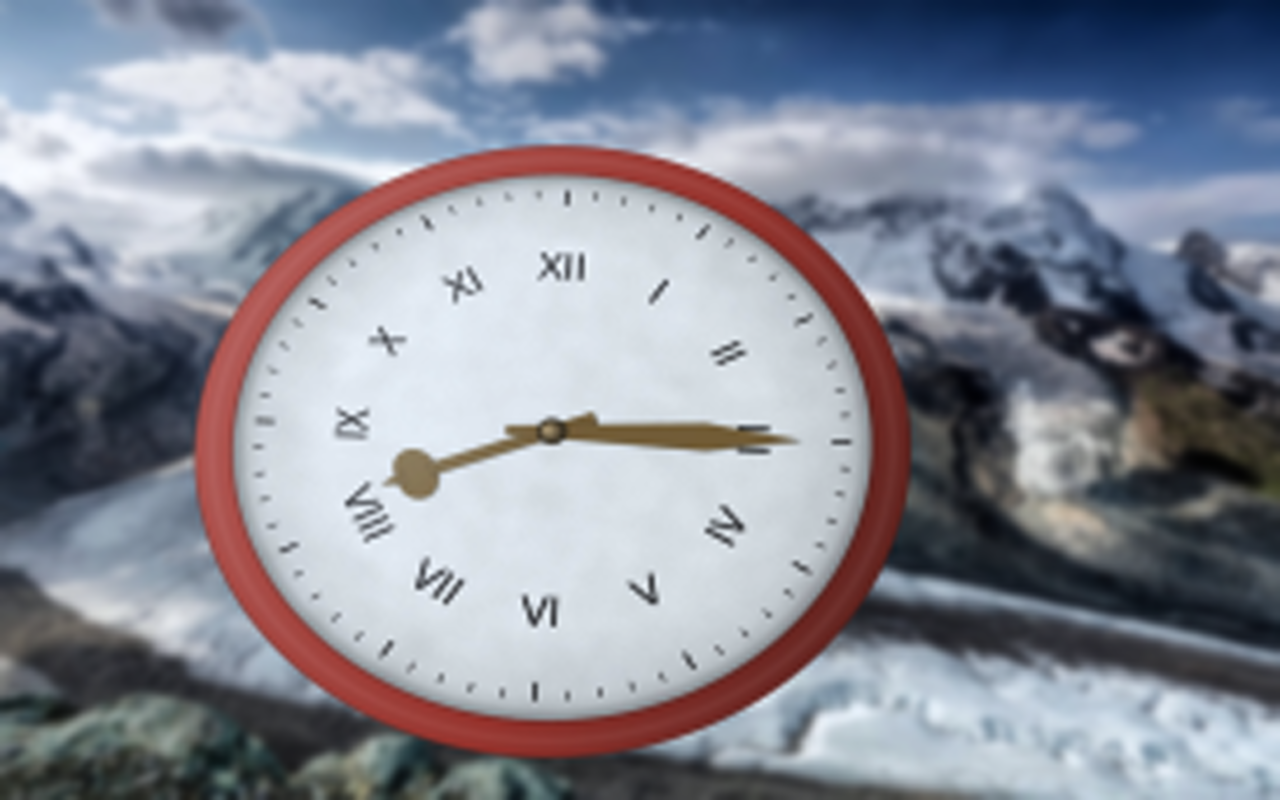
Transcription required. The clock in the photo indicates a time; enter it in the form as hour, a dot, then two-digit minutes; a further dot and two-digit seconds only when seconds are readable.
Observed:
8.15
